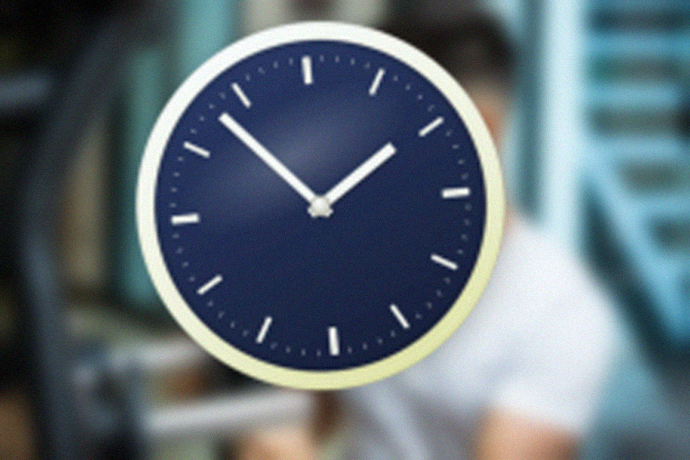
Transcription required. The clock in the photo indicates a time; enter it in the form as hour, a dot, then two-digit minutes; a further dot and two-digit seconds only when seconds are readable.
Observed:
1.53
